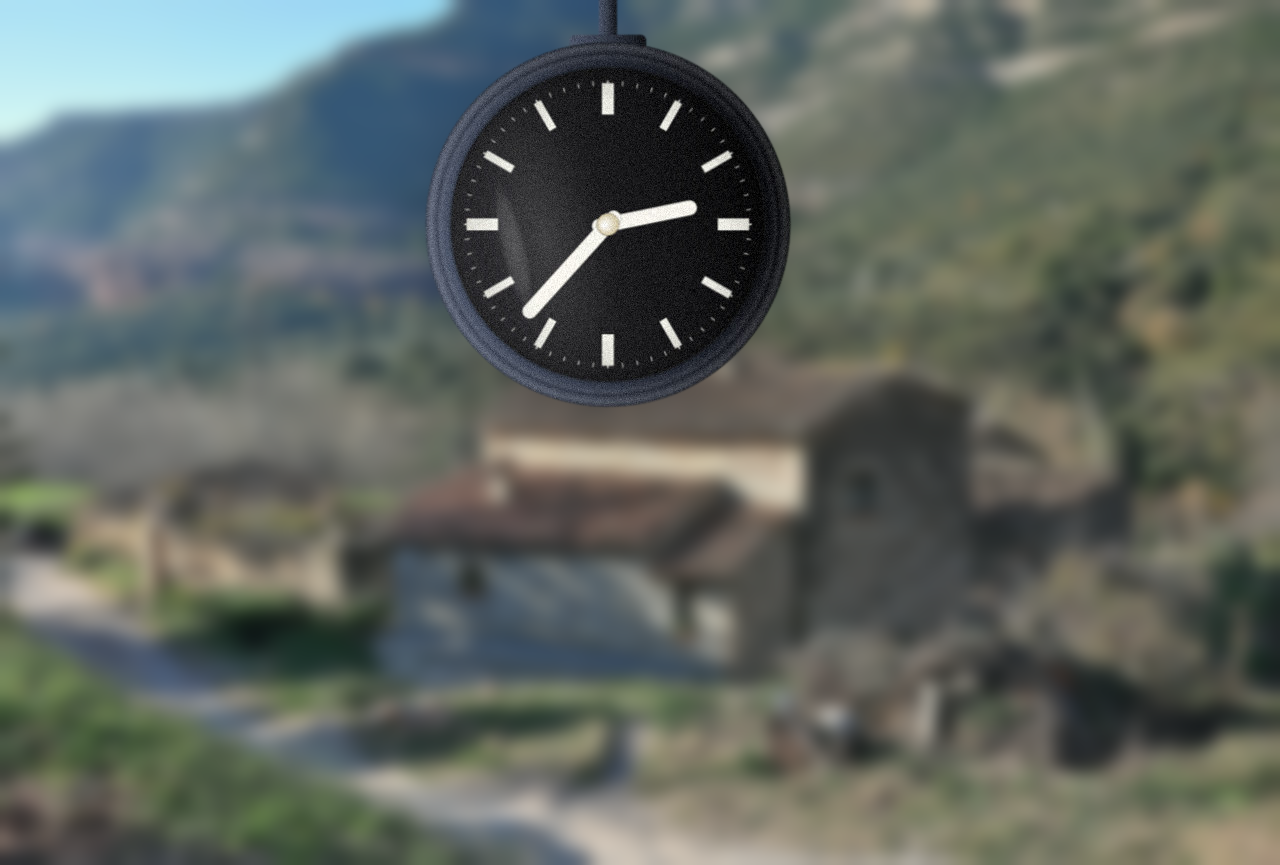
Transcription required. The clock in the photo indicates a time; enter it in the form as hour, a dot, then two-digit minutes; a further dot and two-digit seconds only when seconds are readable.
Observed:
2.37
